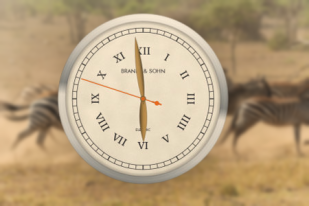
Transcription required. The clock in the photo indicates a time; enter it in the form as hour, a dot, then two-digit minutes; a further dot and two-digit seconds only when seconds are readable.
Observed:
5.58.48
